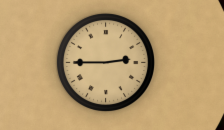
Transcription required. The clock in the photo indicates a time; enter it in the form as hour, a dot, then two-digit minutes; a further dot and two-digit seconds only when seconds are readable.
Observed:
2.45
